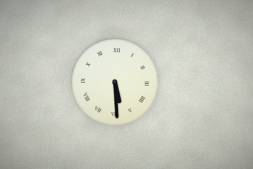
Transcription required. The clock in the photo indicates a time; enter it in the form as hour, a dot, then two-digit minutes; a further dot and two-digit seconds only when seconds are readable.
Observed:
5.29
